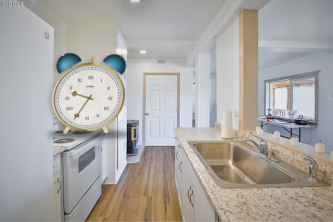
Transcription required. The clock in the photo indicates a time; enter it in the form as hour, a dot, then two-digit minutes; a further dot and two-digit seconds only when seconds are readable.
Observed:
9.35
